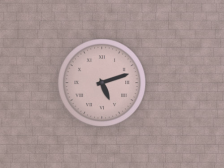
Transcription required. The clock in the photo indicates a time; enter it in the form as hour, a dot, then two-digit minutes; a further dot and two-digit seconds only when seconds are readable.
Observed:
5.12
